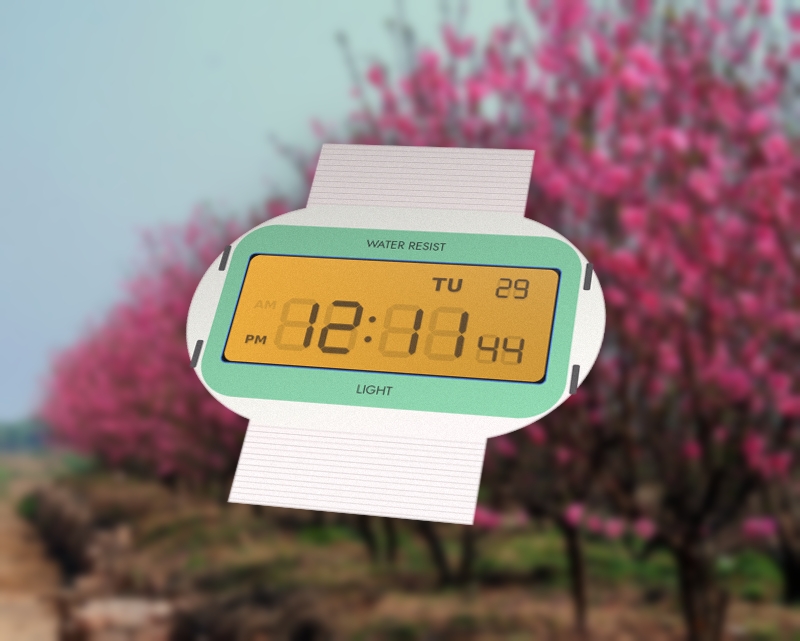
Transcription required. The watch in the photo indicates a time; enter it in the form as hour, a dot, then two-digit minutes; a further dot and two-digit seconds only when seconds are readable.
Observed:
12.11.44
